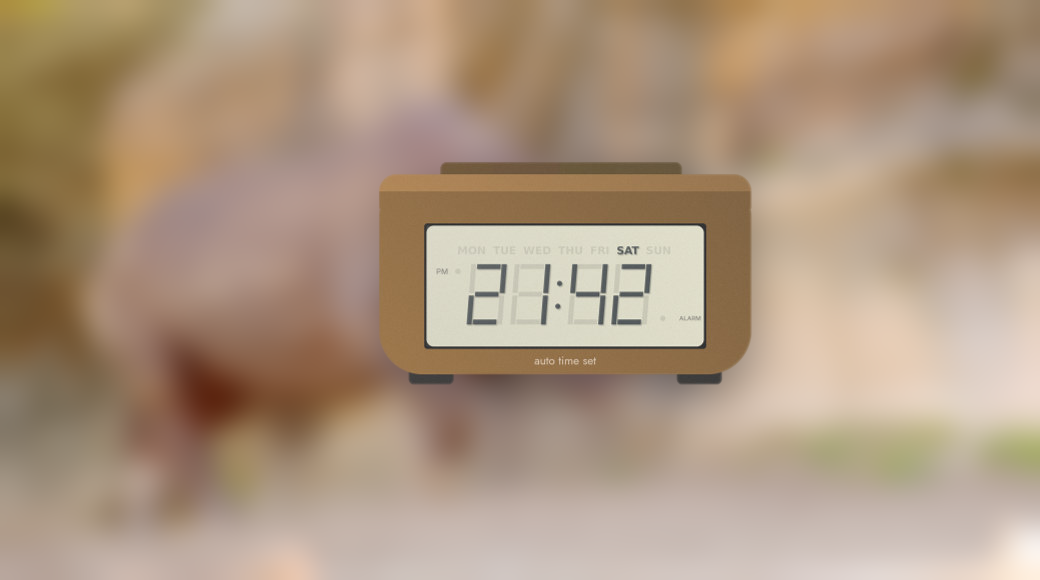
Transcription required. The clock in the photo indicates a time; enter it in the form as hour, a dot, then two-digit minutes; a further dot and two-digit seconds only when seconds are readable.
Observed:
21.42
